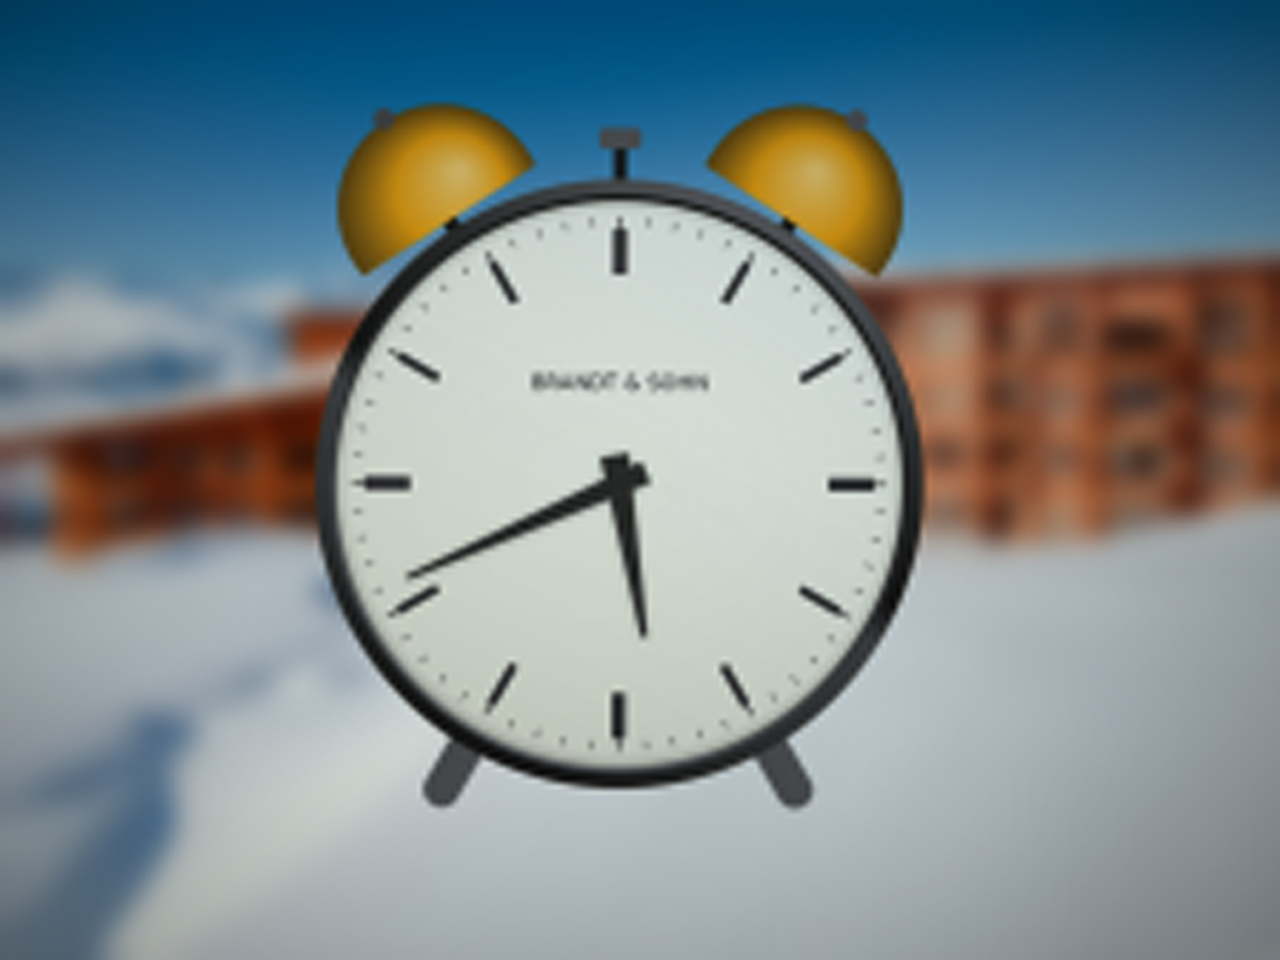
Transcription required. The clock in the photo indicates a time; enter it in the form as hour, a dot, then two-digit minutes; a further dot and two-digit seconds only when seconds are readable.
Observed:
5.41
